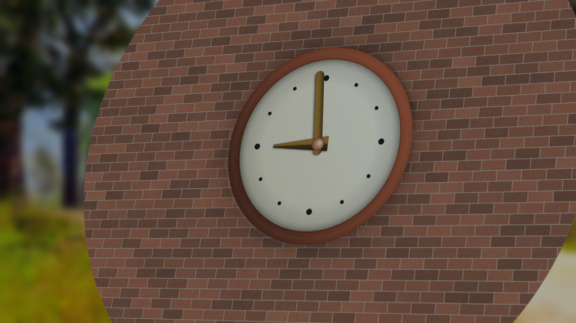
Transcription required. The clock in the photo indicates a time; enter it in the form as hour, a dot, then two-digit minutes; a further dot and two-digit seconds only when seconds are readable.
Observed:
8.59
